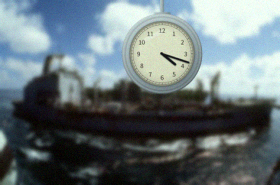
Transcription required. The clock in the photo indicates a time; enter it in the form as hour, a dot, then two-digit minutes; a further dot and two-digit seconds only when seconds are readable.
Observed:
4.18
